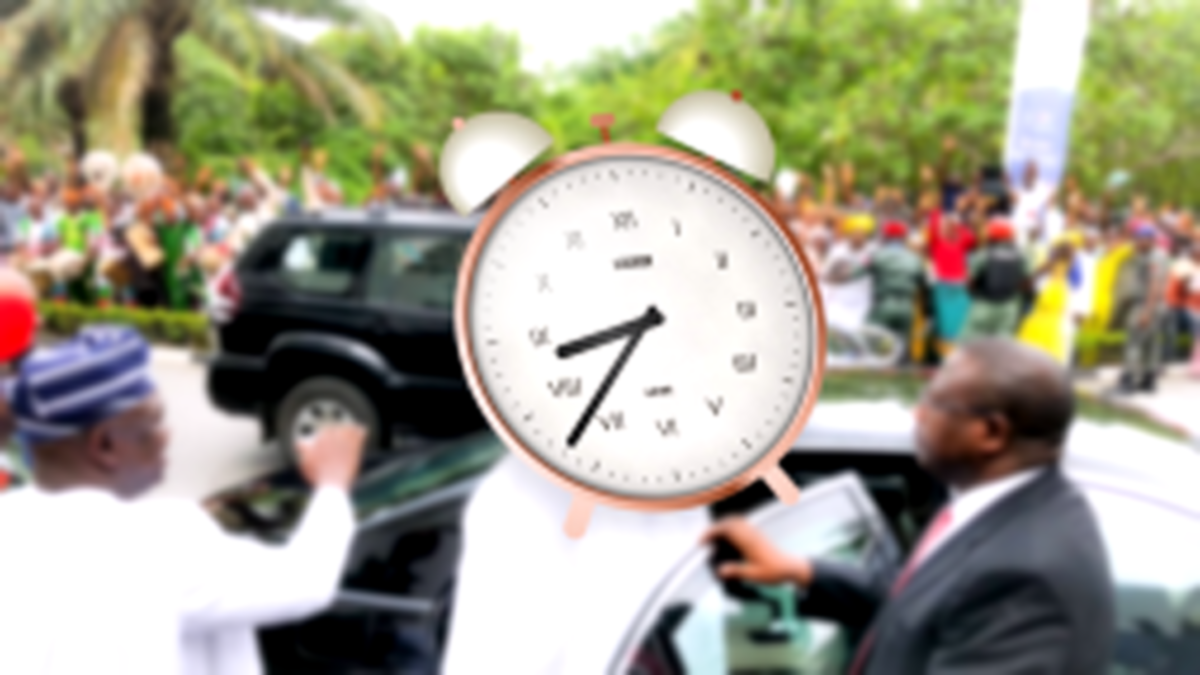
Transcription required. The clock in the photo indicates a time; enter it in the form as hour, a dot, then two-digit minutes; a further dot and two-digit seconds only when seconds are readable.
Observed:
8.37
